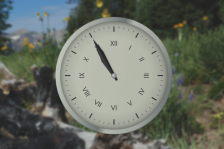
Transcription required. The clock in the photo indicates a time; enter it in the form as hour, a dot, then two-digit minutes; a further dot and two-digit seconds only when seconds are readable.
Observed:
10.55
